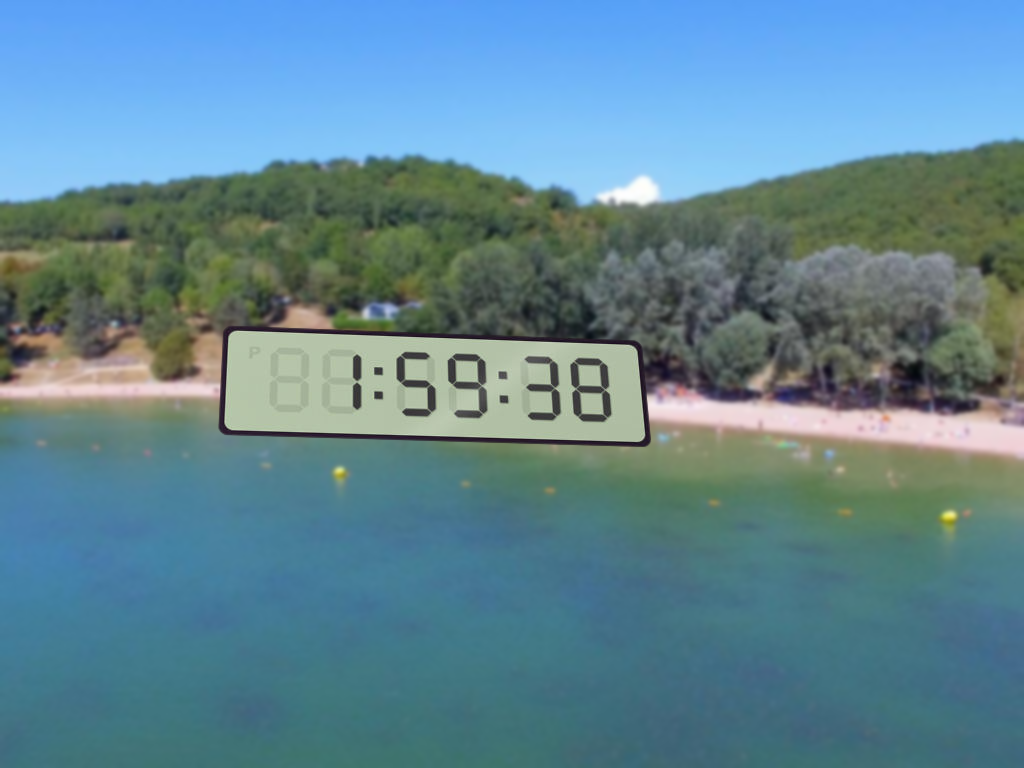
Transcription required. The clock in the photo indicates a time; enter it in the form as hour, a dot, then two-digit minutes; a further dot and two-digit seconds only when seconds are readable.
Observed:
1.59.38
